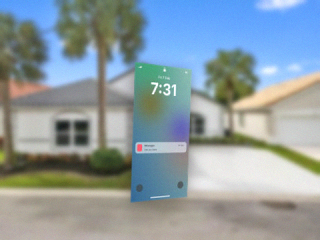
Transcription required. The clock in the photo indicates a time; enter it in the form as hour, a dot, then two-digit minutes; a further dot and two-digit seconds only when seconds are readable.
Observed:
7.31
